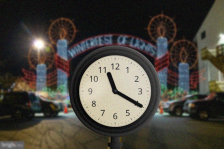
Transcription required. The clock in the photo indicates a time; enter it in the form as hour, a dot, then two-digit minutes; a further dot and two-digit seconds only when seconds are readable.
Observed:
11.20
